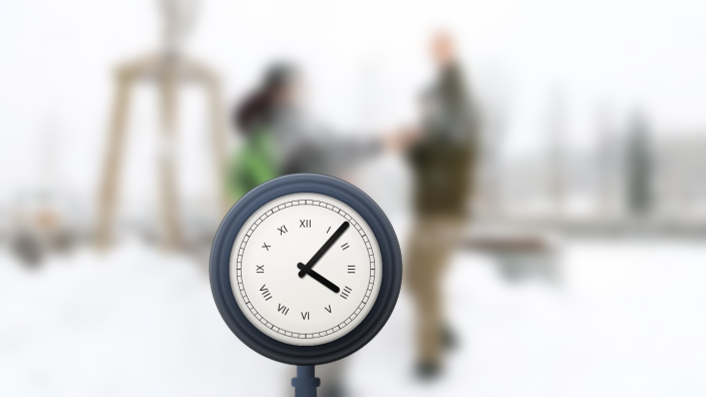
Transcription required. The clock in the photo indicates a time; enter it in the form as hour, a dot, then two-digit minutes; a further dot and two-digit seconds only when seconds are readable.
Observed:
4.07
